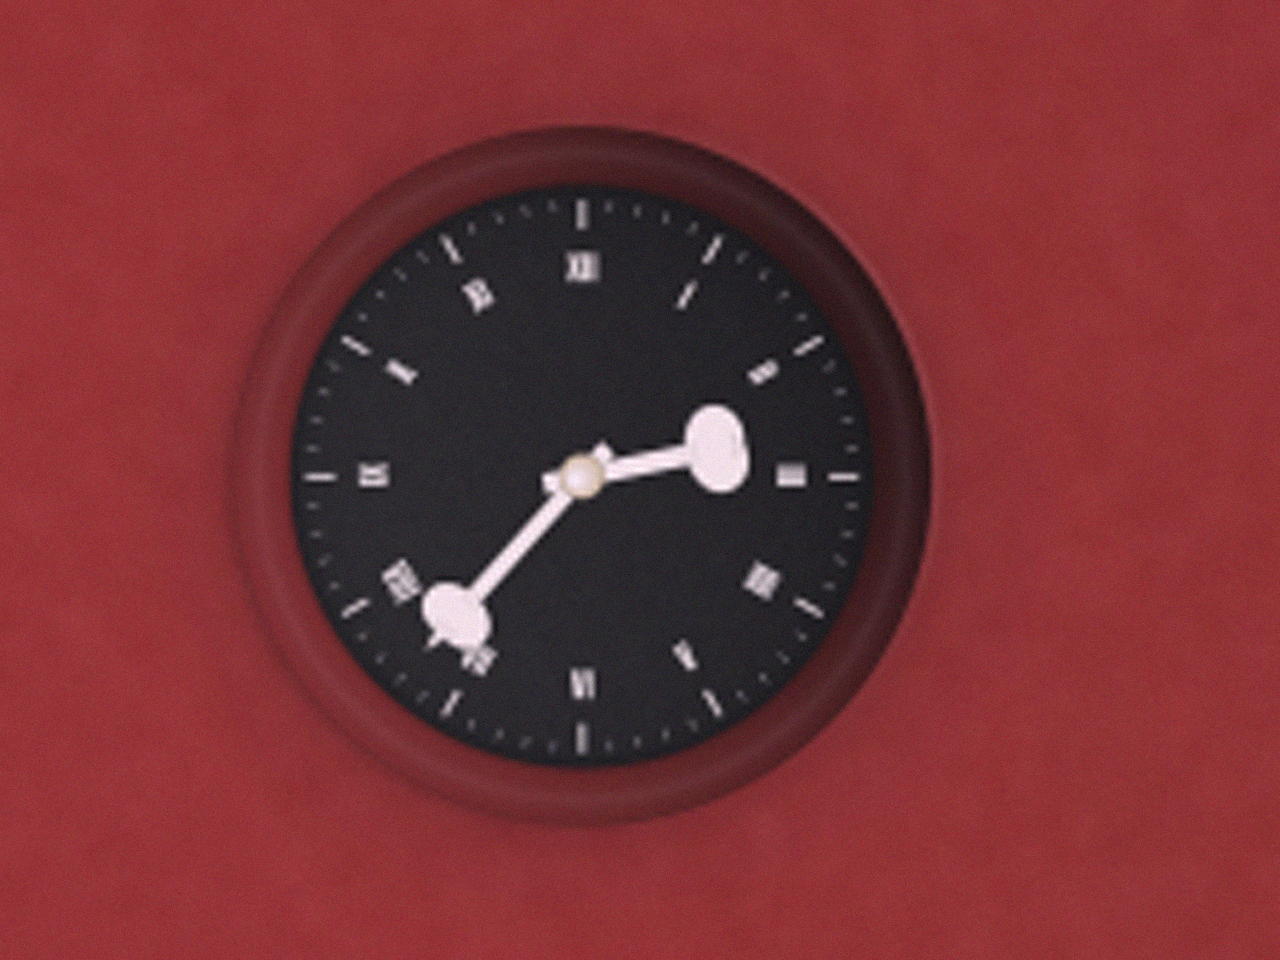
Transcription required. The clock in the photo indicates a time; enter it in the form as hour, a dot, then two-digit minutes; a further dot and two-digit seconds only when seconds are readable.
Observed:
2.37
